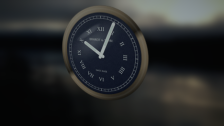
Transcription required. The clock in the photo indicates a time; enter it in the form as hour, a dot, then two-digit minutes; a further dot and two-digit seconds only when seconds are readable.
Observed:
10.04
